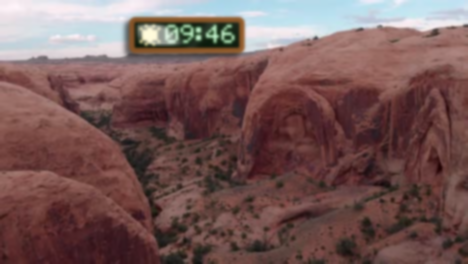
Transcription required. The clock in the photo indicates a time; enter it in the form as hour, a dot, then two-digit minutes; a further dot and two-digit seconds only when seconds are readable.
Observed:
9.46
